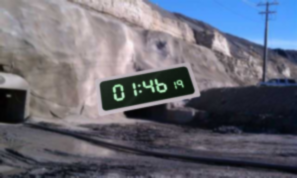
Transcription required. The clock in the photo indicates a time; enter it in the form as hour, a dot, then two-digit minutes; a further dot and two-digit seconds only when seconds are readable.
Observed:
1.46
